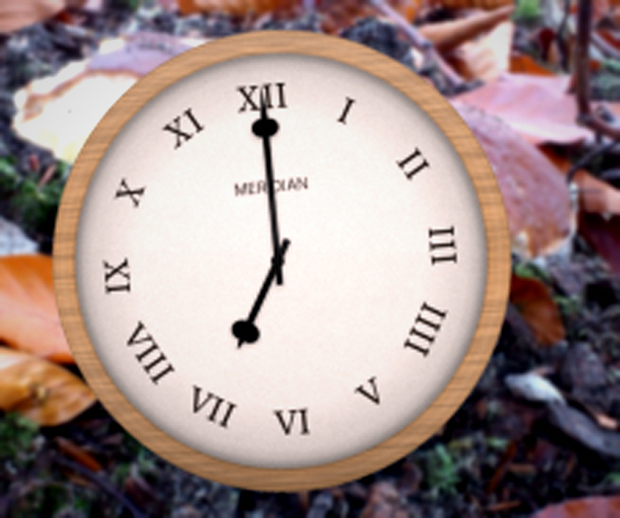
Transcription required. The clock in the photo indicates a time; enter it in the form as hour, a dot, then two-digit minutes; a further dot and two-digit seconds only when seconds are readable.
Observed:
7.00
